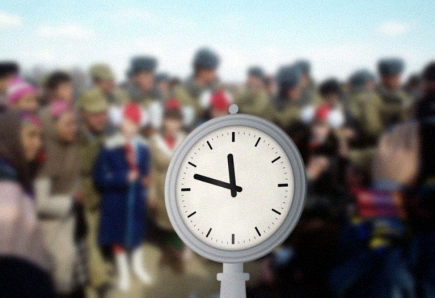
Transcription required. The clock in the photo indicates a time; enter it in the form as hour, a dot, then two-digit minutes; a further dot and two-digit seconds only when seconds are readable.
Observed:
11.48
